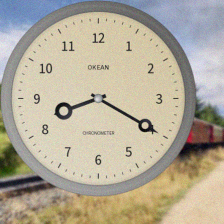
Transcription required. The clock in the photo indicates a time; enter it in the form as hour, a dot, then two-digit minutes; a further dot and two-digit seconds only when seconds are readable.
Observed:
8.20
